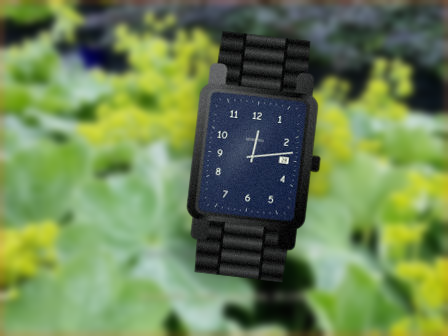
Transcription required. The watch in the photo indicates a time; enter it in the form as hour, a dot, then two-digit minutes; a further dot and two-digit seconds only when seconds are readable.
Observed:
12.13
